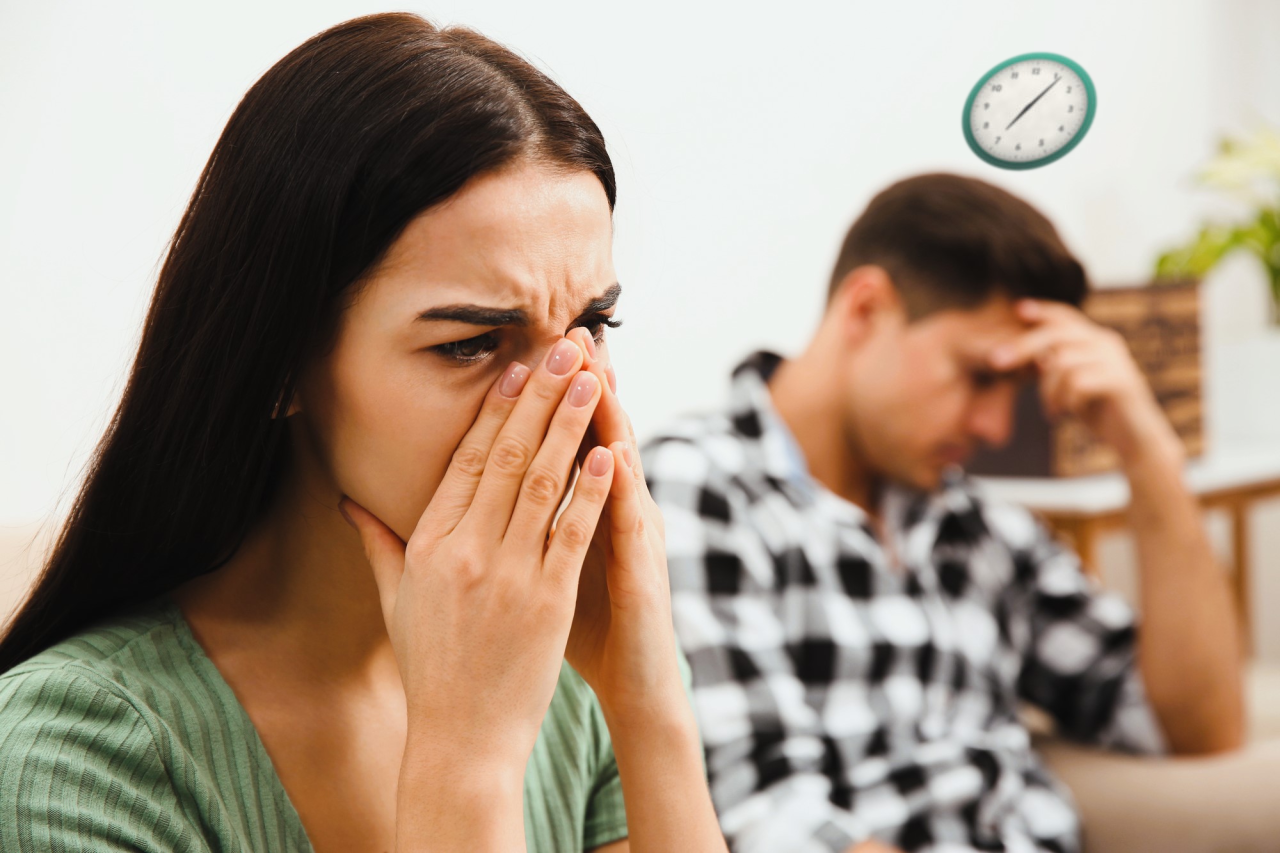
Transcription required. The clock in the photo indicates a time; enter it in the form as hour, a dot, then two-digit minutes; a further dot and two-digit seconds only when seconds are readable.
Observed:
7.06
